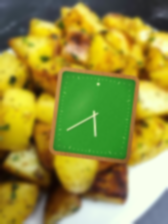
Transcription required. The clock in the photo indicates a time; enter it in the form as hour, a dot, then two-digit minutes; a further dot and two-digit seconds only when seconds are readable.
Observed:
5.39
